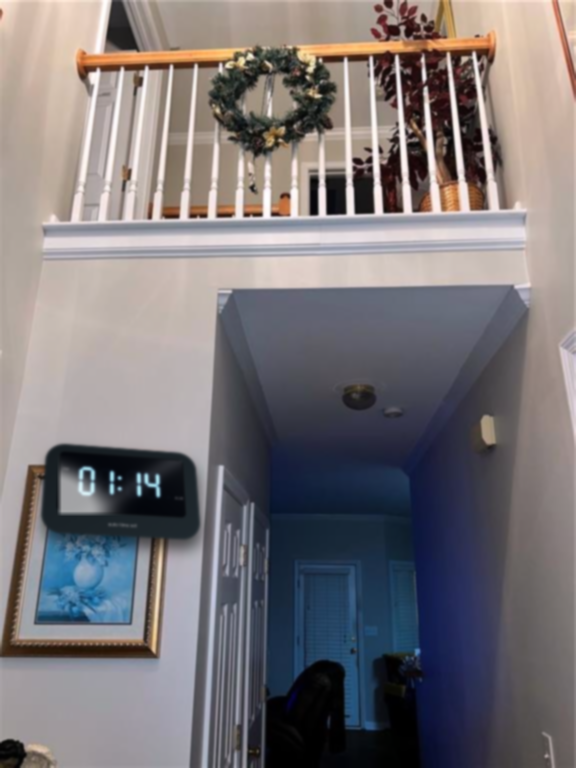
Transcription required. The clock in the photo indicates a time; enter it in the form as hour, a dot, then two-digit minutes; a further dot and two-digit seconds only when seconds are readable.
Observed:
1.14
